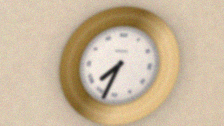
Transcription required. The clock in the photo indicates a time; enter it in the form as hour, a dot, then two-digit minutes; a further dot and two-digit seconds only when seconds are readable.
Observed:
7.33
